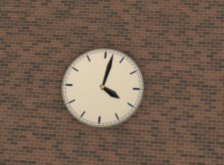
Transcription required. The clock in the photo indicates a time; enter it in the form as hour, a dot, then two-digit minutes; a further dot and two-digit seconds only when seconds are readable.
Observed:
4.02
